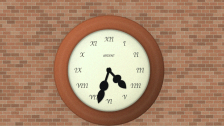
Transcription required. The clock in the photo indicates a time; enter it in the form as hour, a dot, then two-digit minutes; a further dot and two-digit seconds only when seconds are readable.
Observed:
4.33
